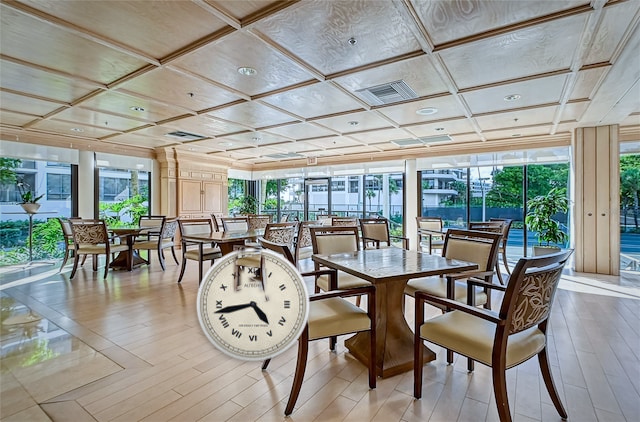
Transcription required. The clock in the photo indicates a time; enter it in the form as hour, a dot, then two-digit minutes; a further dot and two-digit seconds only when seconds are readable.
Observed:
4.43
